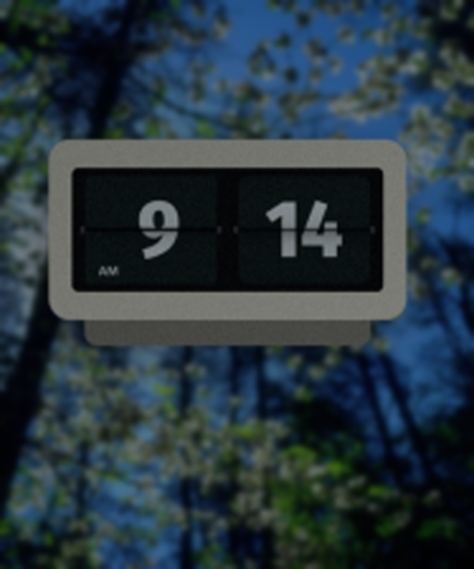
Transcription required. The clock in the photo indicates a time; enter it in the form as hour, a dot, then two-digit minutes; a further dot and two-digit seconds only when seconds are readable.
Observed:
9.14
